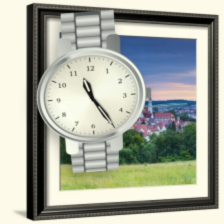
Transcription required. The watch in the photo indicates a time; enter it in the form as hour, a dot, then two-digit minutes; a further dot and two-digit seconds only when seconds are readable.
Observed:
11.25
